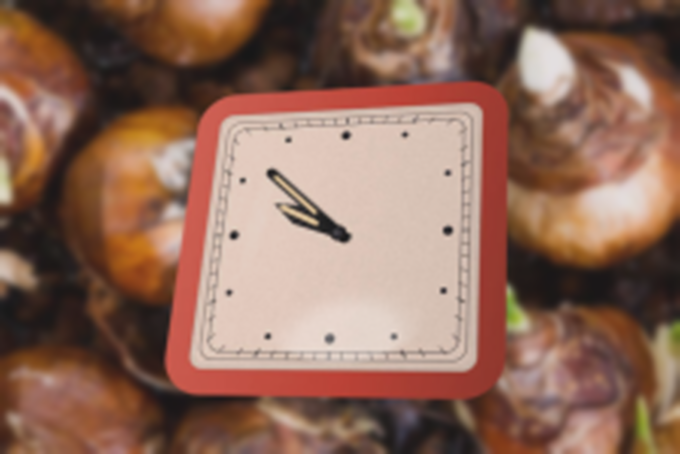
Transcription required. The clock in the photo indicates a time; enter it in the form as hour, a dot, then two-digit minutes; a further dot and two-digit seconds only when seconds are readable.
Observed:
9.52
